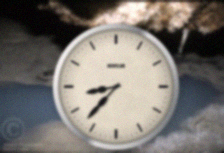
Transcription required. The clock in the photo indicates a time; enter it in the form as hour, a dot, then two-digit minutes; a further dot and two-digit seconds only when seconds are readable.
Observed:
8.37
